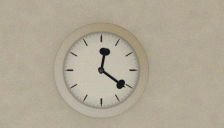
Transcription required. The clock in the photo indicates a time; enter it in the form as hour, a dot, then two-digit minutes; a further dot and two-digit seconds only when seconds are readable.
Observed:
12.21
